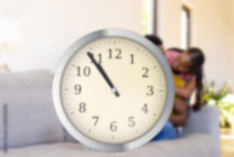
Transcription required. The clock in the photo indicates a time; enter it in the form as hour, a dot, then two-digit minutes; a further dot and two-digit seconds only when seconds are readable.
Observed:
10.54
